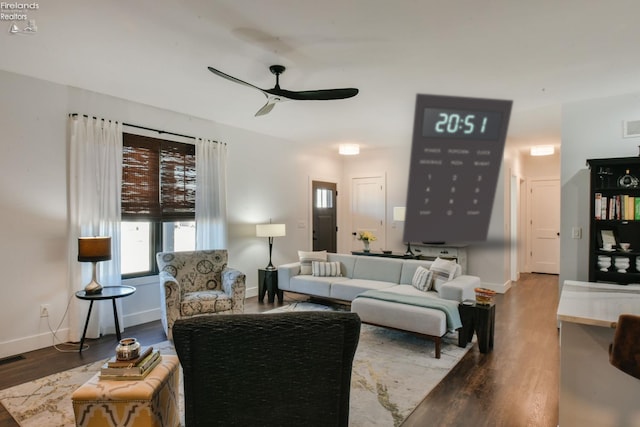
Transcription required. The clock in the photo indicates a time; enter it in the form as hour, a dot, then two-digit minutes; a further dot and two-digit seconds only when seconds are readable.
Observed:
20.51
